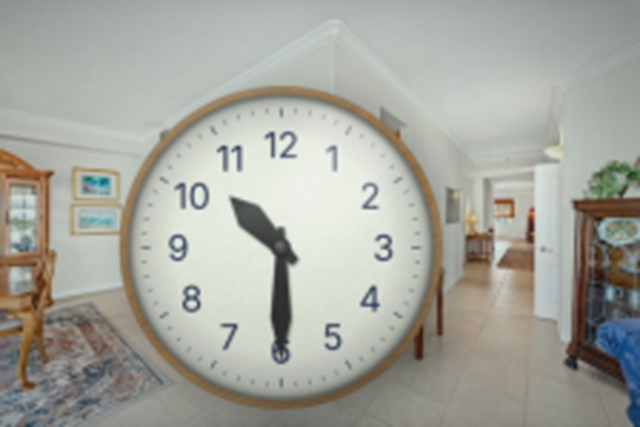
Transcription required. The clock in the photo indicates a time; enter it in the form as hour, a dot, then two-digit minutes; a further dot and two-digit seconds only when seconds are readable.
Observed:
10.30
